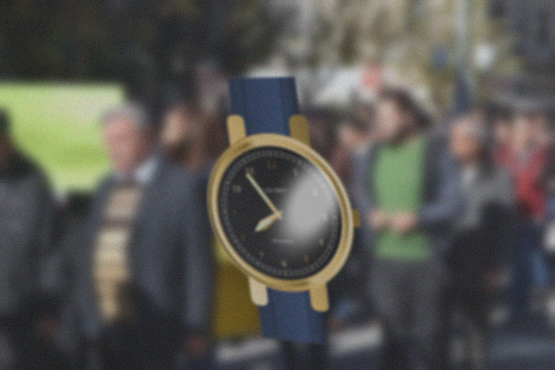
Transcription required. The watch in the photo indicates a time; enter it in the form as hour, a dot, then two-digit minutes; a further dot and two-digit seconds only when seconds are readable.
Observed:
7.54
